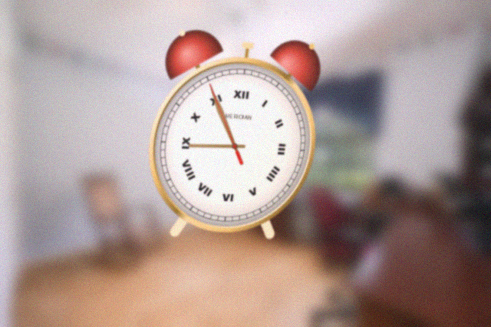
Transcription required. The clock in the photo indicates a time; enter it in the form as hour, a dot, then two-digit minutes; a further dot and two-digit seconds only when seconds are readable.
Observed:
8.54.55
